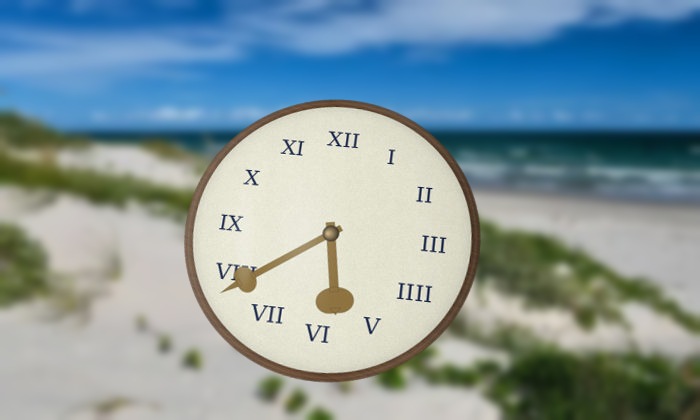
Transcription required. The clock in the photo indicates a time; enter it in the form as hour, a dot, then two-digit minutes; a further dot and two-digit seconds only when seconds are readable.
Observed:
5.39
